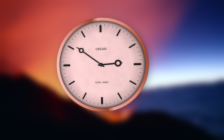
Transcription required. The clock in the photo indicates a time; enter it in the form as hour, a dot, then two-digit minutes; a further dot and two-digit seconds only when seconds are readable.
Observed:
2.51
